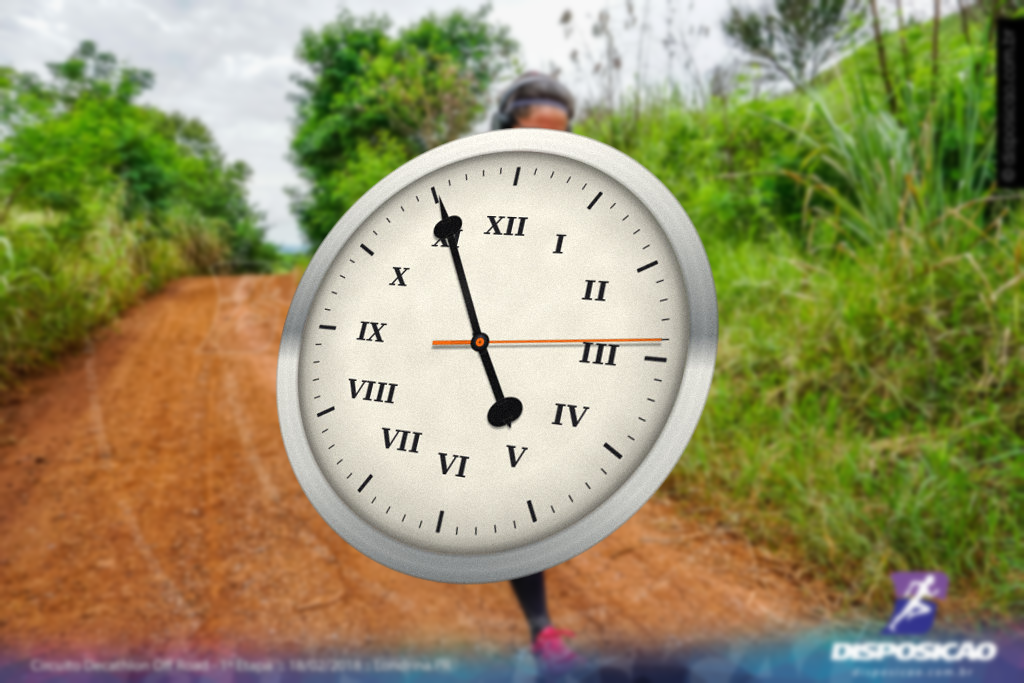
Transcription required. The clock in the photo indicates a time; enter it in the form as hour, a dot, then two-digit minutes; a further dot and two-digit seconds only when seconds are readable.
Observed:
4.55.14
